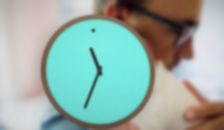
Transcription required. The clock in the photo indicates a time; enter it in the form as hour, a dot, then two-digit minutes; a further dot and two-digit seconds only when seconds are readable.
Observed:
11.35
